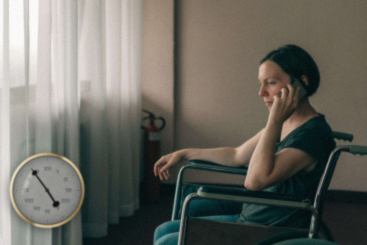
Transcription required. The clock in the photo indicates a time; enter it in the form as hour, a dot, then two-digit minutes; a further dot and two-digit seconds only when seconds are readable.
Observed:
4.54
